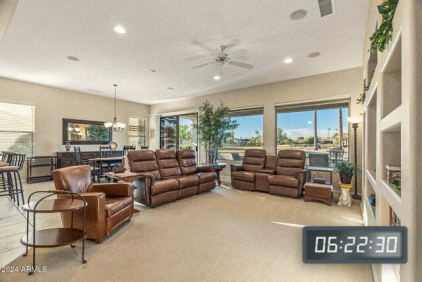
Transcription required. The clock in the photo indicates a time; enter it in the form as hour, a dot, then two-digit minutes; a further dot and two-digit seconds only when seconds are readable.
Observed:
6.22.30
